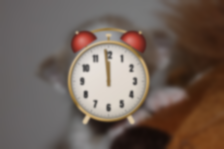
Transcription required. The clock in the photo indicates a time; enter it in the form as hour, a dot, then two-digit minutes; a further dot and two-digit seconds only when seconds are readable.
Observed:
11.59
